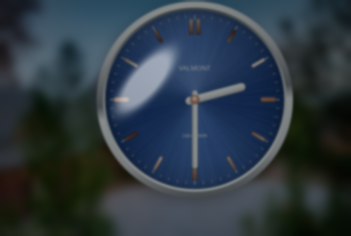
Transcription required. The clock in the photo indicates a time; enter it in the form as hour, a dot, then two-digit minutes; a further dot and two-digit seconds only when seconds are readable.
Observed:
2.30
